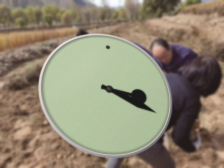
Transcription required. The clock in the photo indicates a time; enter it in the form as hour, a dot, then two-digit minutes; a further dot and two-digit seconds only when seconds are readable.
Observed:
3.19
